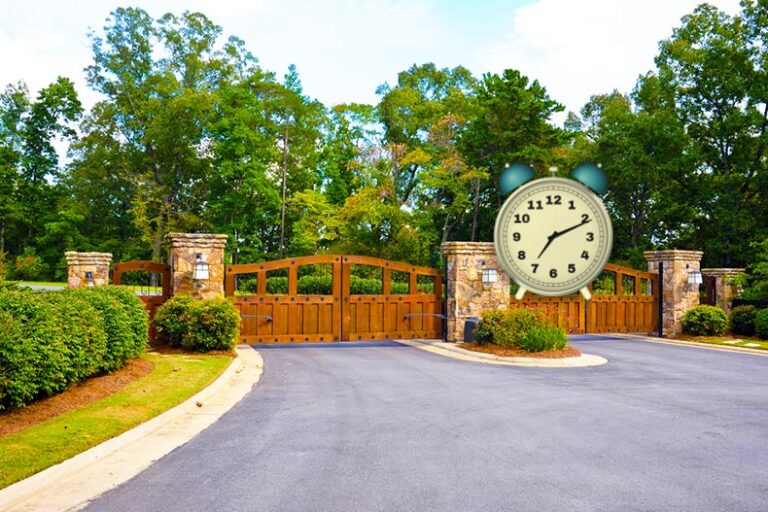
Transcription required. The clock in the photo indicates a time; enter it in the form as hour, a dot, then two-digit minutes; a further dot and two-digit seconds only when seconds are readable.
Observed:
7.11
